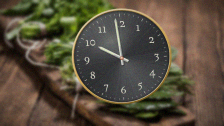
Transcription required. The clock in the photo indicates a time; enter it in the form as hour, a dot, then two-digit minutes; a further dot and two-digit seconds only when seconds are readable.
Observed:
9.59
